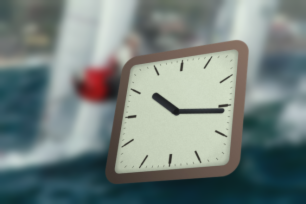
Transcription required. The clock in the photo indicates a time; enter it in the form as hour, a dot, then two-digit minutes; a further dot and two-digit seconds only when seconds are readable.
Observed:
10.16
